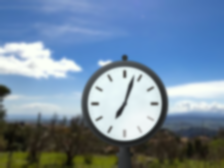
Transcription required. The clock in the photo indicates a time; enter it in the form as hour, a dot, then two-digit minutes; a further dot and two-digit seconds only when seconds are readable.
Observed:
7.03
